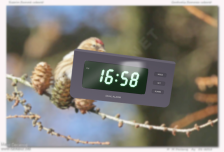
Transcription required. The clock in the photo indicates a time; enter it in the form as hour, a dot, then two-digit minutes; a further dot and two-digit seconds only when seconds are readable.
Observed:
16.58
